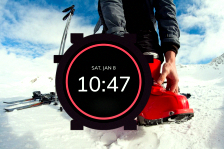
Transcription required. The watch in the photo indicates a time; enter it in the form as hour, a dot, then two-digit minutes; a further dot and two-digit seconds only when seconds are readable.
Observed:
10.47
